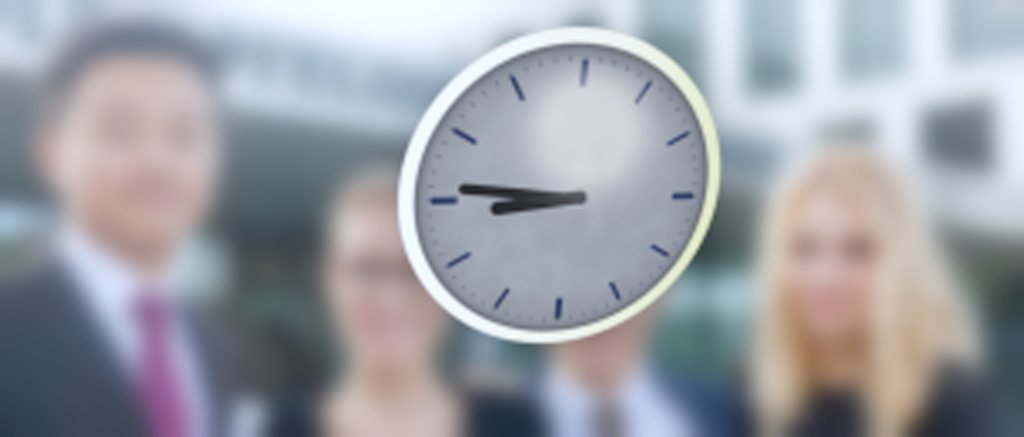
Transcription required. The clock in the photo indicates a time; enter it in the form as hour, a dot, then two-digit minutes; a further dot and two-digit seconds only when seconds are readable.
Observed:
8.46
